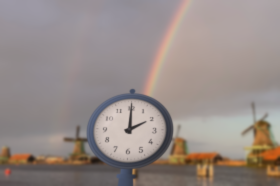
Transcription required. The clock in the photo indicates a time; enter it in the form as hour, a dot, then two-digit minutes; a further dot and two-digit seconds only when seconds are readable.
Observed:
2.00
